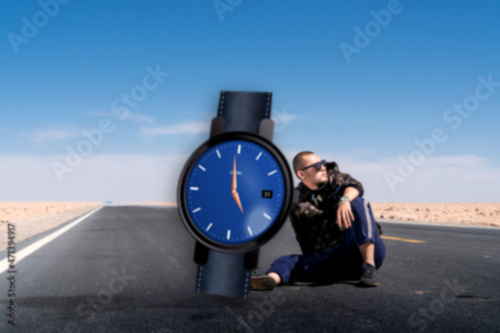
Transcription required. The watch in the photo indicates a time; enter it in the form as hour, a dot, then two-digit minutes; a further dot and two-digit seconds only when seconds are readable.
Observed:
4.59
